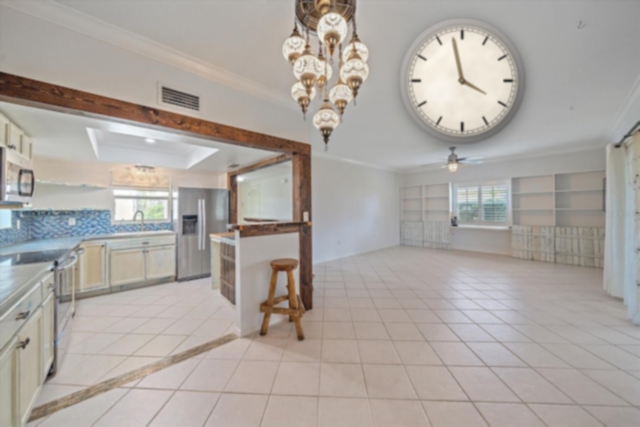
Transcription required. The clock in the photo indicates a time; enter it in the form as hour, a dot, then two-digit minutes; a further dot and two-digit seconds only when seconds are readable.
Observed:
3.58
